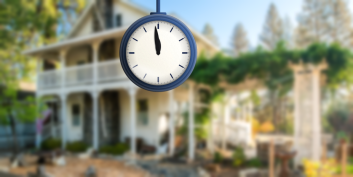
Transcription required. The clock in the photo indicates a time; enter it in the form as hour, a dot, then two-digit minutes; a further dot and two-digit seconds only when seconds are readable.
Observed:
11.59
